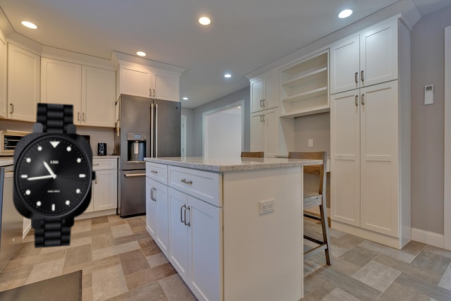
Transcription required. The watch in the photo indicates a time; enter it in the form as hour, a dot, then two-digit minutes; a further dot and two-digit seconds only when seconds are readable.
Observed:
10.44
